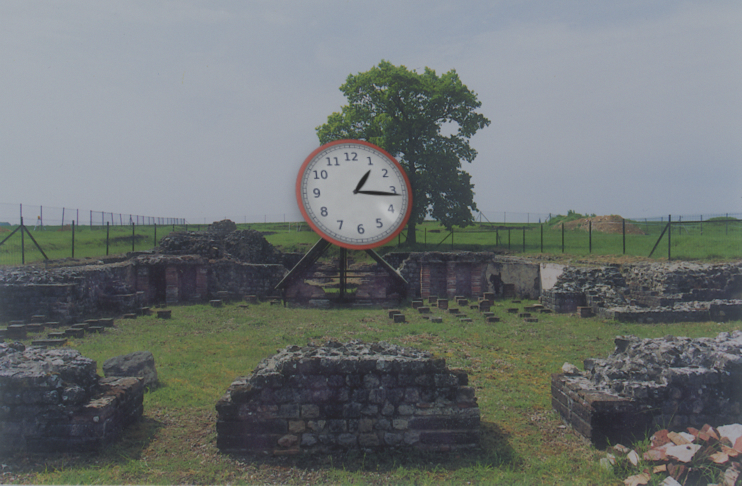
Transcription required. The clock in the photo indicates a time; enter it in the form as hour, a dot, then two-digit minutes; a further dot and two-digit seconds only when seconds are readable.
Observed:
1.16
